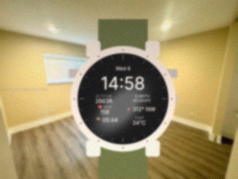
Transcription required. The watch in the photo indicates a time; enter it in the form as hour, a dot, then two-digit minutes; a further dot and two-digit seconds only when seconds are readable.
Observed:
14.58
